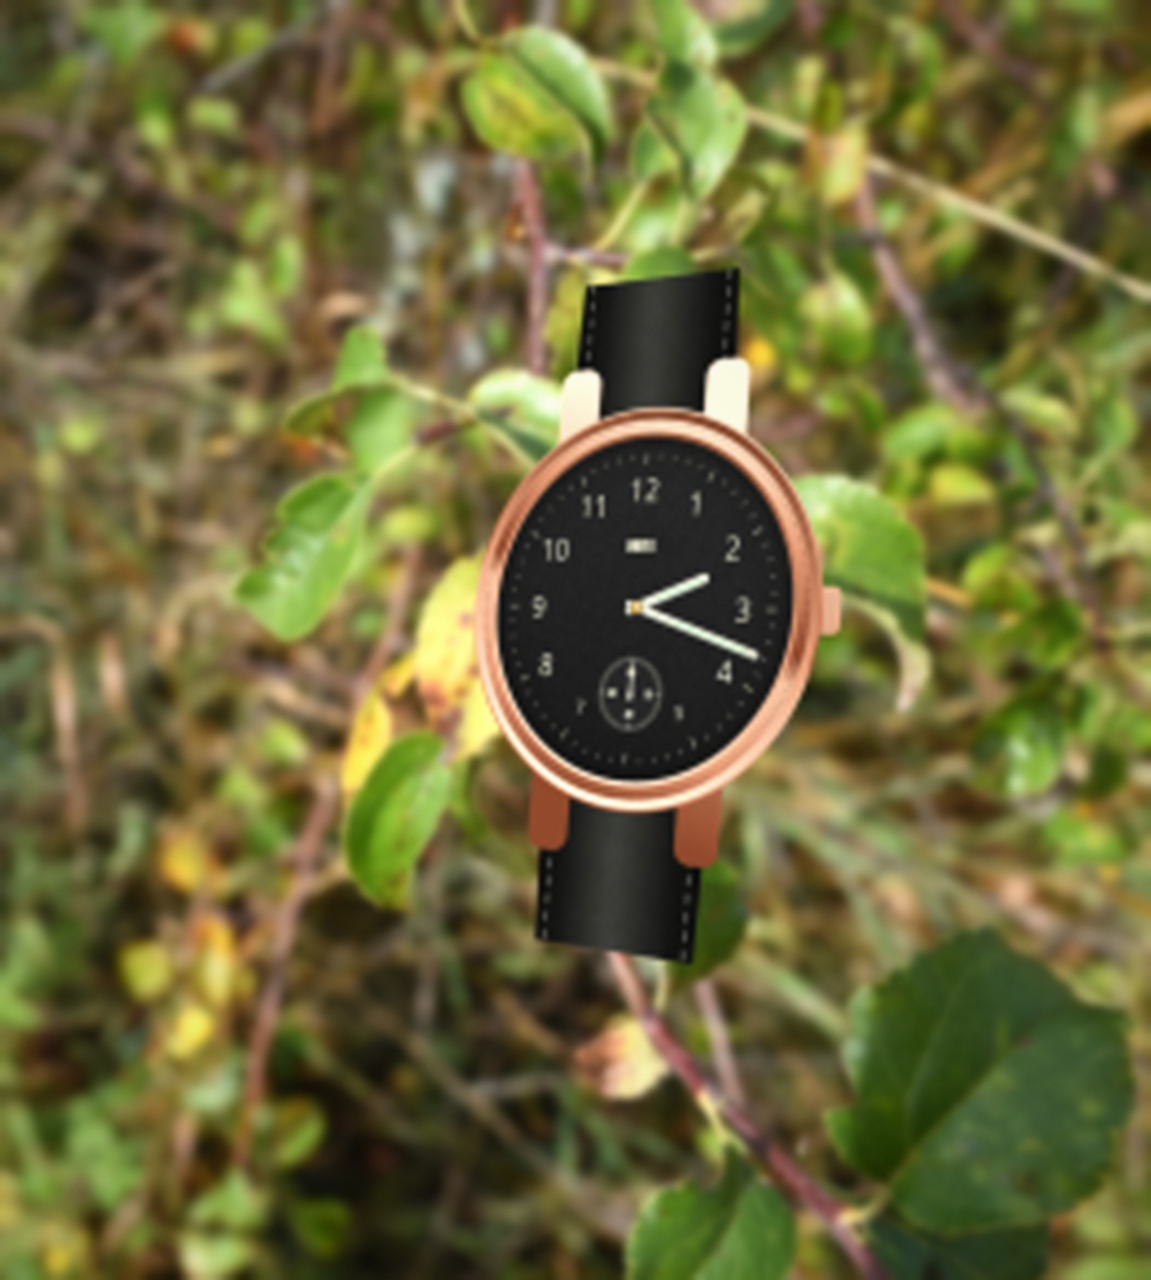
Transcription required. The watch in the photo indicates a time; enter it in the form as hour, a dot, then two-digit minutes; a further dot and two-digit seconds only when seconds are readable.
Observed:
2.18
